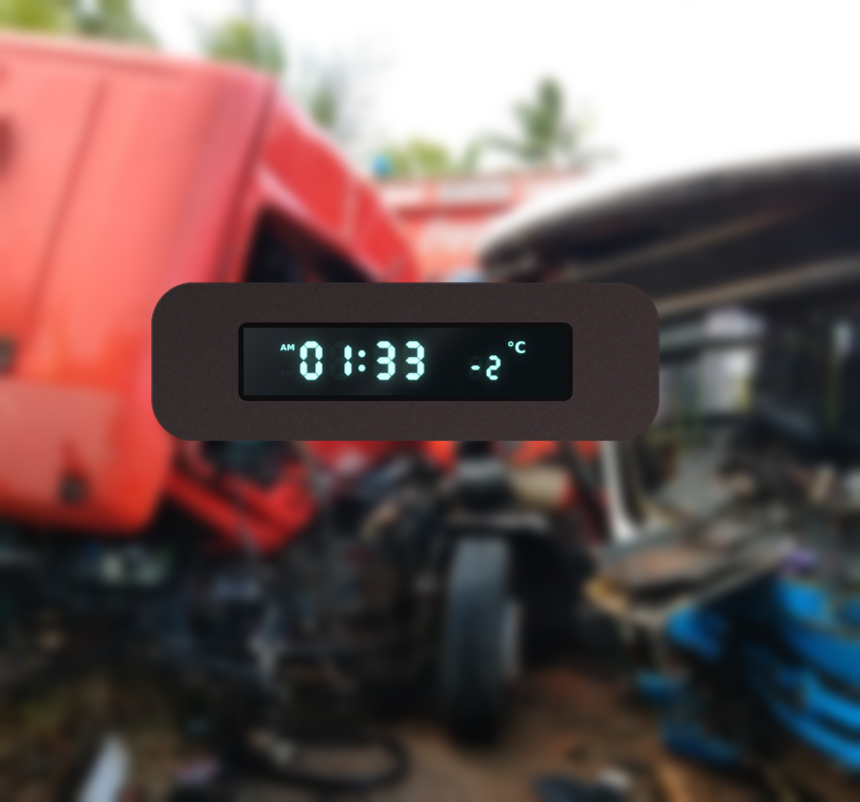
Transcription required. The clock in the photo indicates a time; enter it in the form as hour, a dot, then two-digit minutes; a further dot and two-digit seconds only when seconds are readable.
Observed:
1.33
